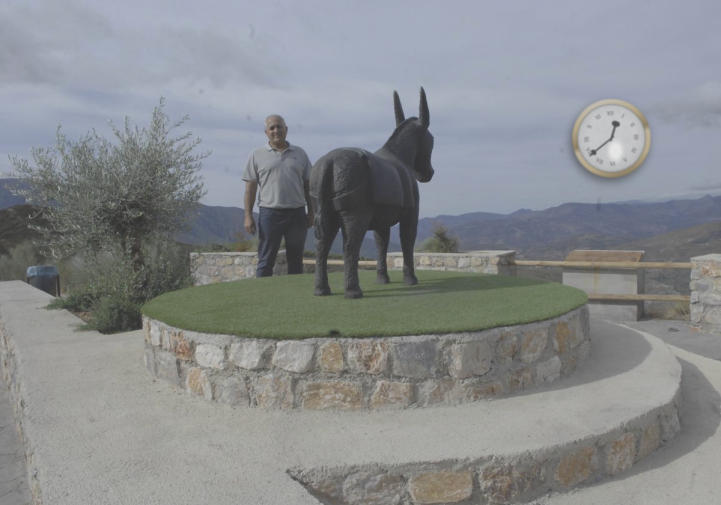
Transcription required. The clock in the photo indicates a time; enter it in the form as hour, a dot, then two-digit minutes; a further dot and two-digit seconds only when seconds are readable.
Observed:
12.39
